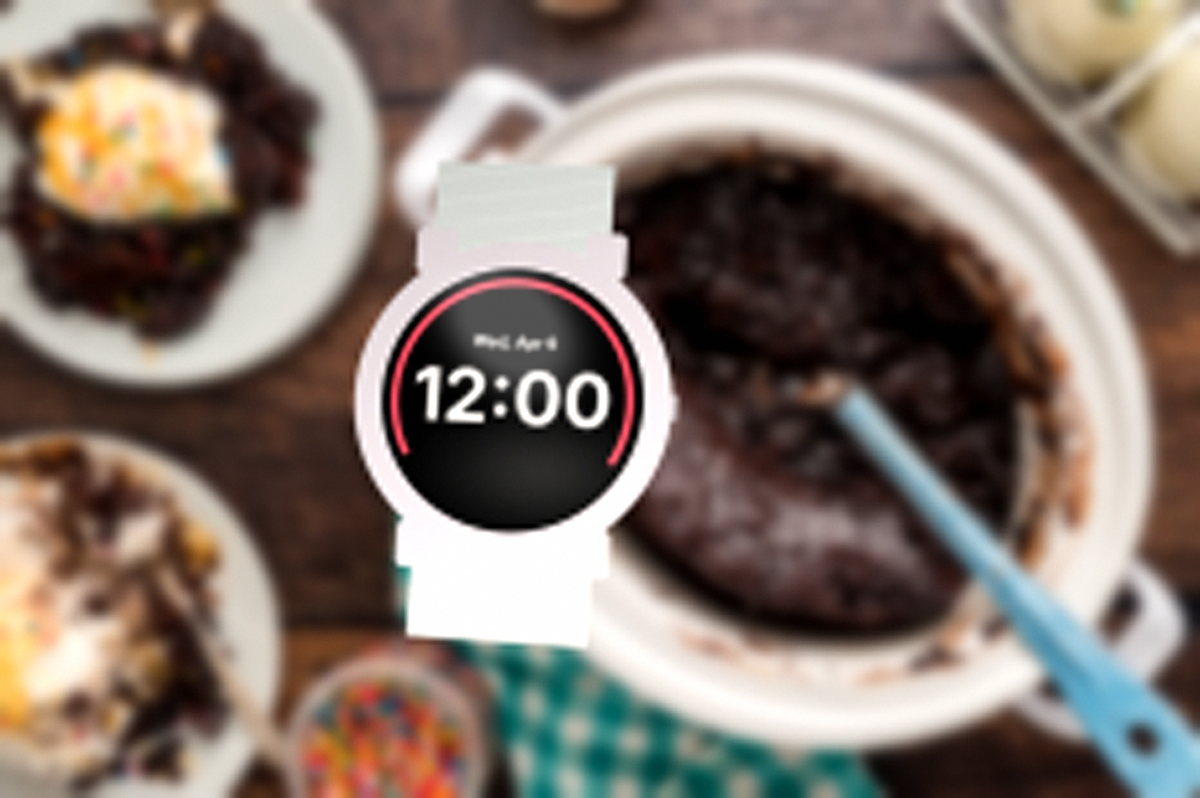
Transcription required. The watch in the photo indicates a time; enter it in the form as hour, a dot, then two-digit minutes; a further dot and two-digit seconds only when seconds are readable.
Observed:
12.00
